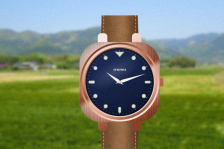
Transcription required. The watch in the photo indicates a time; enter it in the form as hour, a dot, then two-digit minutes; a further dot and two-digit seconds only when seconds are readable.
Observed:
10.12
